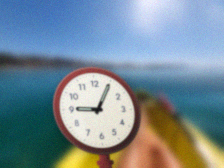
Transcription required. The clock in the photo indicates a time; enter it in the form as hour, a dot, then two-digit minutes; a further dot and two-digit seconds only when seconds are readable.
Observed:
9.05
